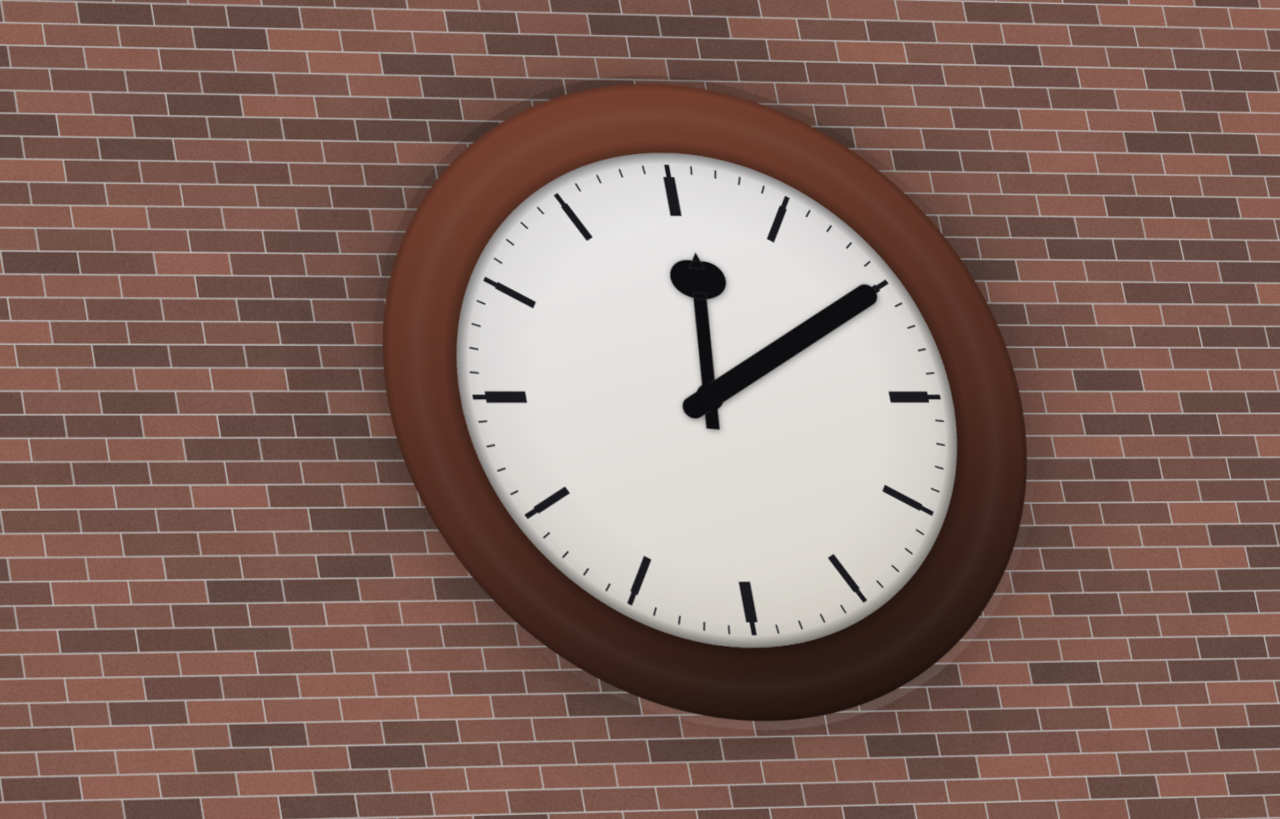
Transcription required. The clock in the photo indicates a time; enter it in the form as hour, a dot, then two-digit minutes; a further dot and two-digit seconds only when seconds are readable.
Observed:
12.10
